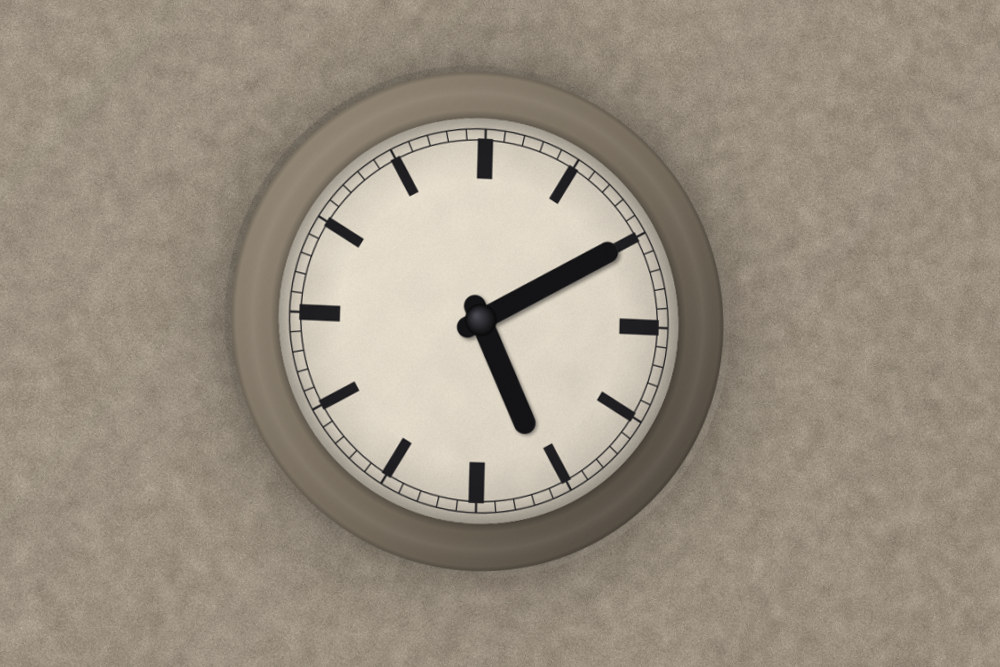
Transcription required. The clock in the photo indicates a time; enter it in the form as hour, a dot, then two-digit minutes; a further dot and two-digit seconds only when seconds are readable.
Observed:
5.10
